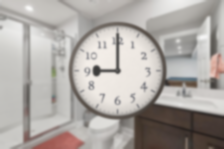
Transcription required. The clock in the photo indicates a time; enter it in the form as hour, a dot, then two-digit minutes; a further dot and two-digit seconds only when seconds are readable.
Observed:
9.00
